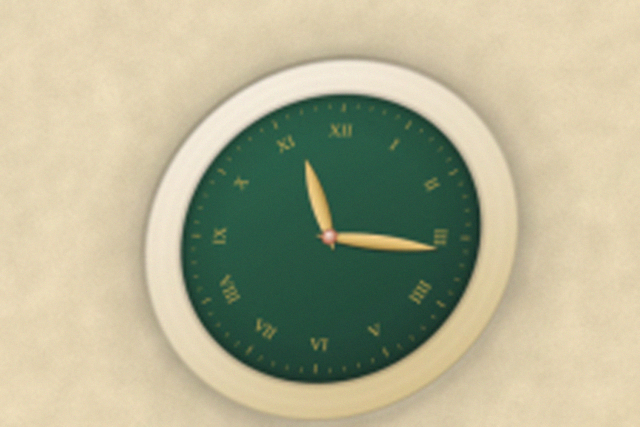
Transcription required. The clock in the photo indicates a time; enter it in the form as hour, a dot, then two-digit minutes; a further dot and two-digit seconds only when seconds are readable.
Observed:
11.16
